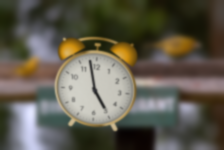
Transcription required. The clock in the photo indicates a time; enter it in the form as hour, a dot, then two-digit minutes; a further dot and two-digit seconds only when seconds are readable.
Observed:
4.58
